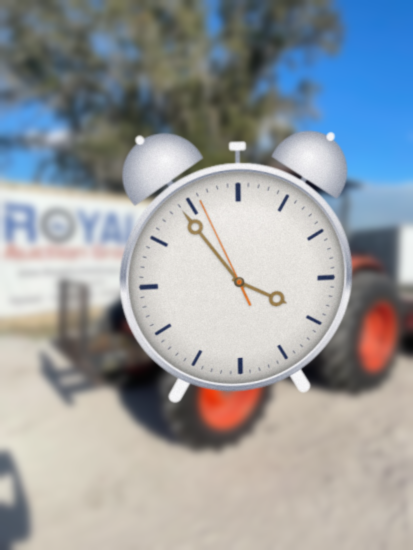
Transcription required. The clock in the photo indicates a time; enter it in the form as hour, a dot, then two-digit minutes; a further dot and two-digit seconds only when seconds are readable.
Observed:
3.53.56
